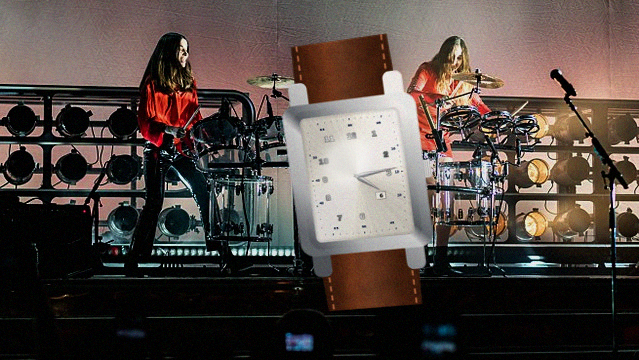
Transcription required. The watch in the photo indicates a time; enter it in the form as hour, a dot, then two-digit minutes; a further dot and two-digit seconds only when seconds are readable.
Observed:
4.14
